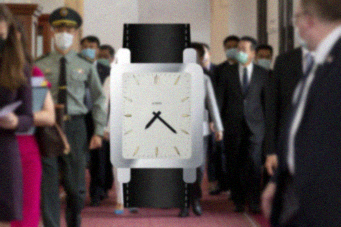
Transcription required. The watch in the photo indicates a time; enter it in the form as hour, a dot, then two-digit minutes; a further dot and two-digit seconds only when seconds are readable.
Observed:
7.22
